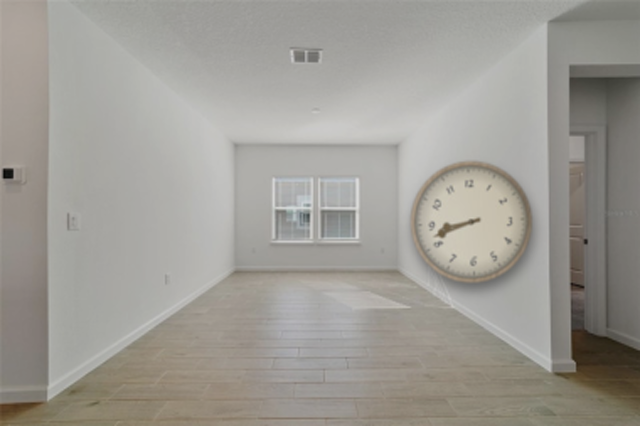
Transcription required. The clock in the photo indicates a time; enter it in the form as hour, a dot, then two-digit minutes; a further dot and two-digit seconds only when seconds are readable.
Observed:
8.42
